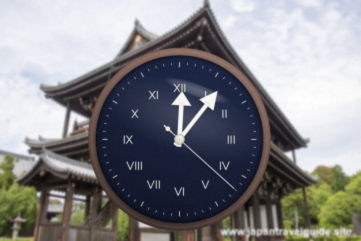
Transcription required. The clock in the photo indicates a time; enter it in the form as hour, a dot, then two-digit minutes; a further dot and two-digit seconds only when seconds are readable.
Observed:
12.06.22
